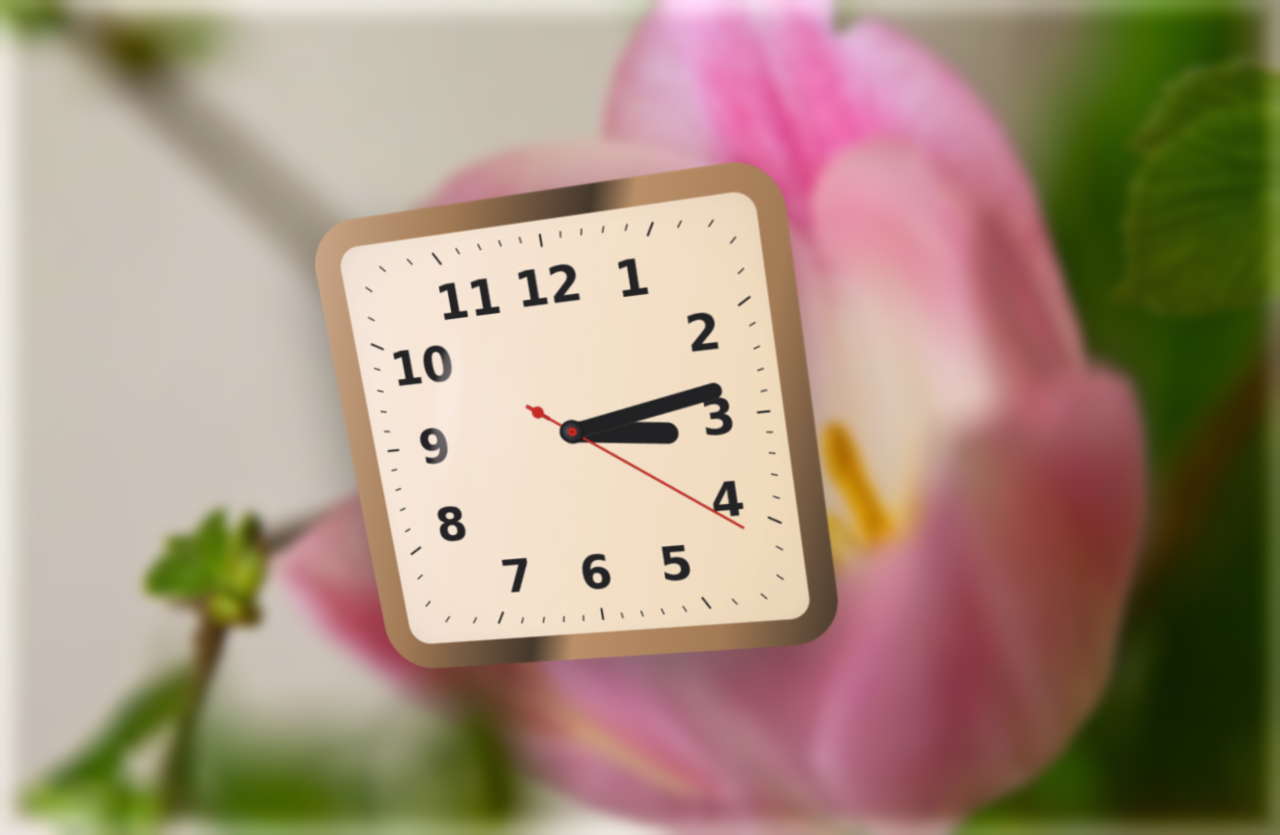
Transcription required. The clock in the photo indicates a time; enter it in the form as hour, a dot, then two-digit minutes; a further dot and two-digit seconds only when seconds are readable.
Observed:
3.13.21
